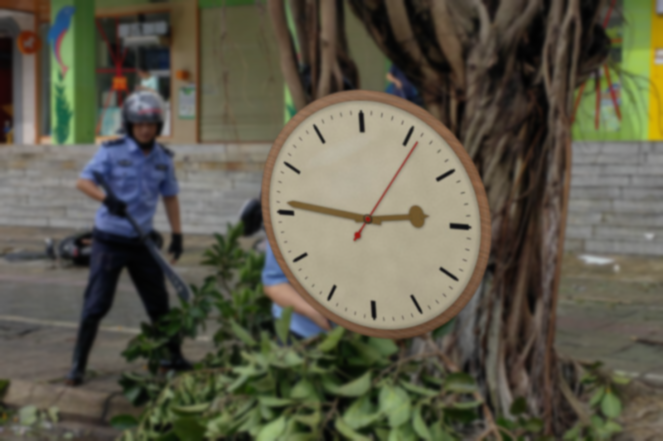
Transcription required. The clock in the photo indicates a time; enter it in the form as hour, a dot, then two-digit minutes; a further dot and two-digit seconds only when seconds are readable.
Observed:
2.46.06
